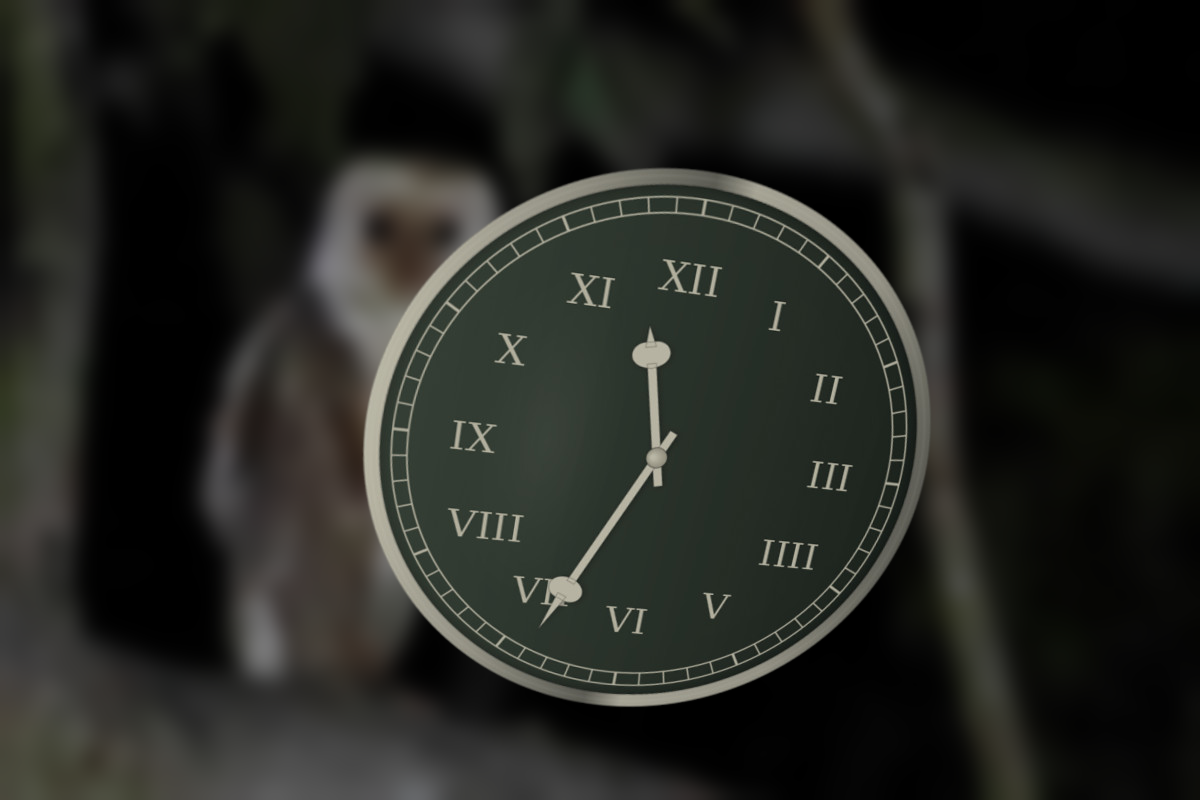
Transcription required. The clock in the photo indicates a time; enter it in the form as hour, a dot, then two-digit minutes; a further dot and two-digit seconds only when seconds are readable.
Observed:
11.34
